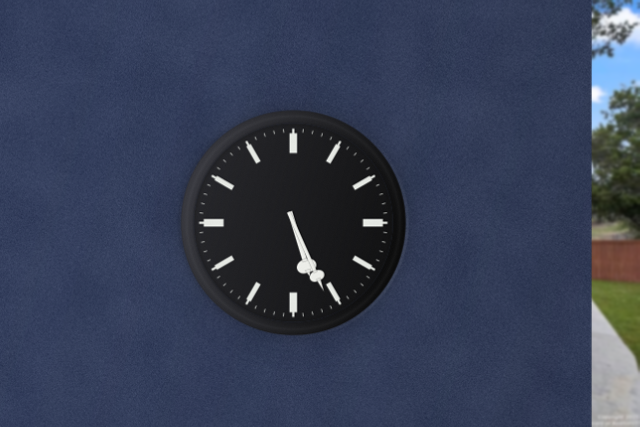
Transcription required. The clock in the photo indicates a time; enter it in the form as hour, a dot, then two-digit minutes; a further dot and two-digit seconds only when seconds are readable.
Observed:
5.26
